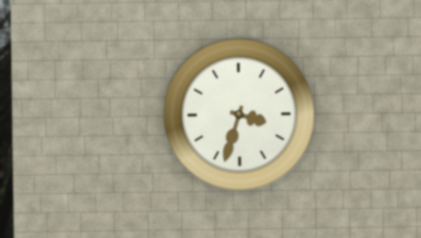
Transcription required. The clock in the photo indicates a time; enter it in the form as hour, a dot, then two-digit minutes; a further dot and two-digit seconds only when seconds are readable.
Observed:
3.33
